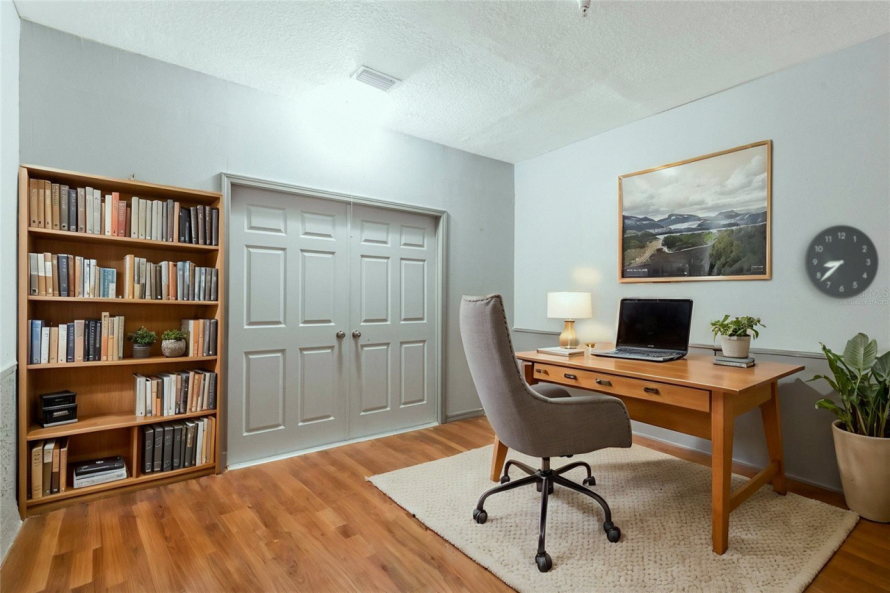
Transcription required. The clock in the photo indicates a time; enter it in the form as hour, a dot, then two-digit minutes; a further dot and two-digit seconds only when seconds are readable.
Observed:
8.38
